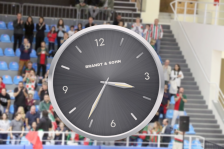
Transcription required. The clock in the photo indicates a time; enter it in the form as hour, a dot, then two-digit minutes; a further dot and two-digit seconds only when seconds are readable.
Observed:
3.36
